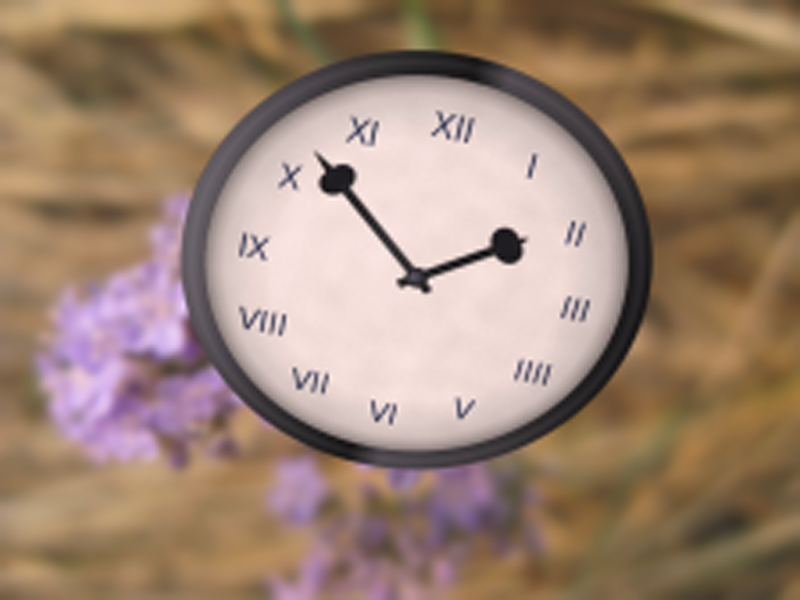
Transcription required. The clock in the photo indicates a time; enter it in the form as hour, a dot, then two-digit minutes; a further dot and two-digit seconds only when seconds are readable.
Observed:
1.52
